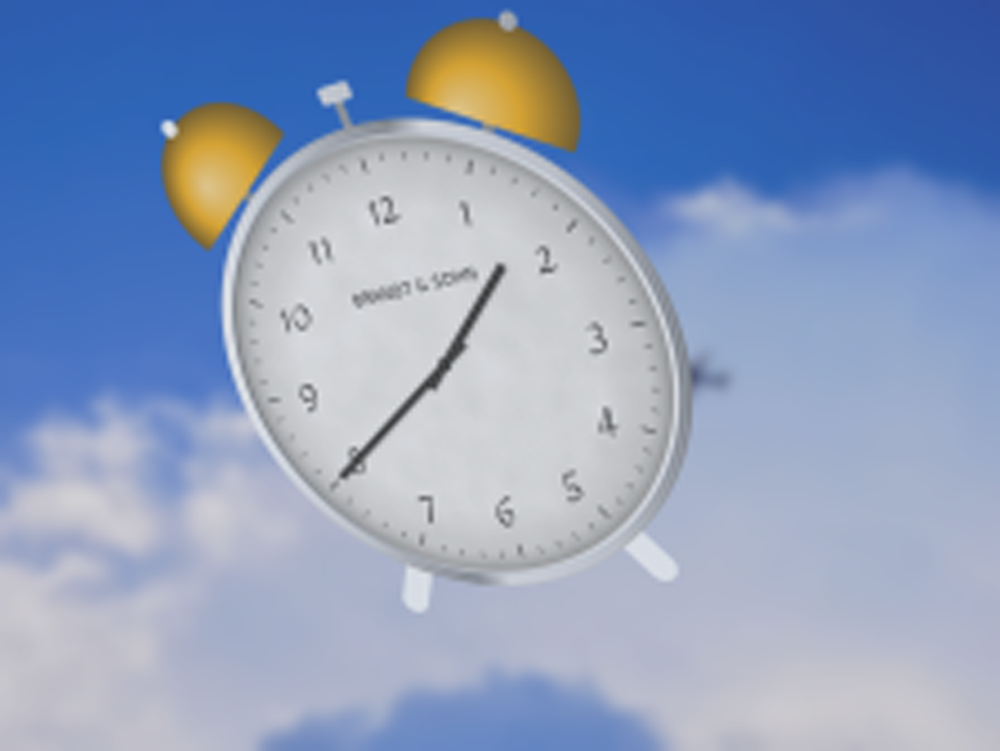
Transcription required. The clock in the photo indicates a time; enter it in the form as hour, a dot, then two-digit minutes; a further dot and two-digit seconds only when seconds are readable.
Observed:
1.40
